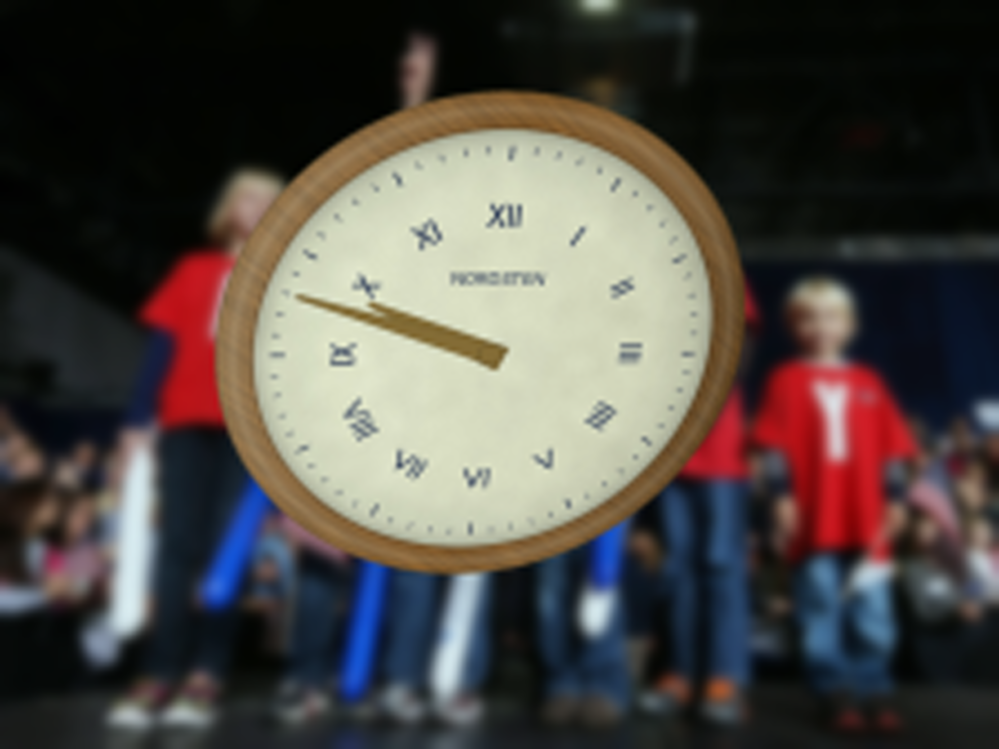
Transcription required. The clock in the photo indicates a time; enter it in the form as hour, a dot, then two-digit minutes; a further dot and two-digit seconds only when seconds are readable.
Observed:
9.48
